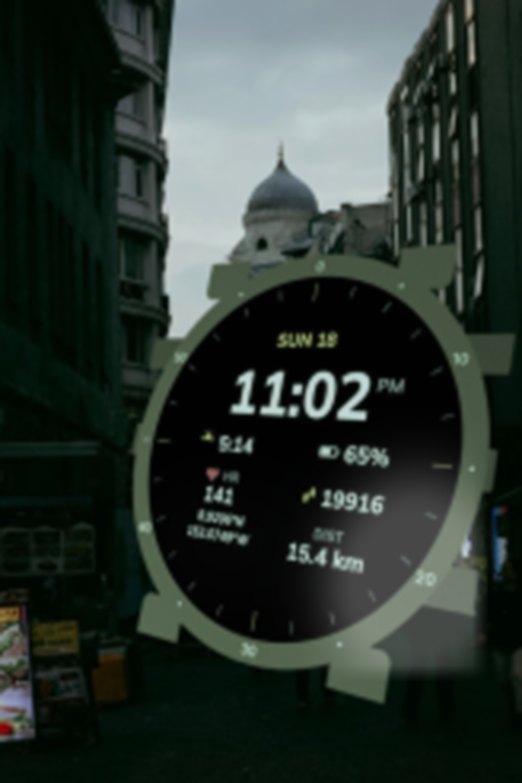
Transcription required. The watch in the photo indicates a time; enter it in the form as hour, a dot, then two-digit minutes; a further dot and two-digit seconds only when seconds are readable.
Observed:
11.02
